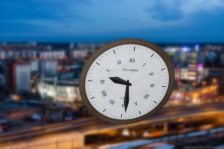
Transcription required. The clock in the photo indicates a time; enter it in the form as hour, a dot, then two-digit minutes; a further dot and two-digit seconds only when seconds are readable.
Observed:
9.29
